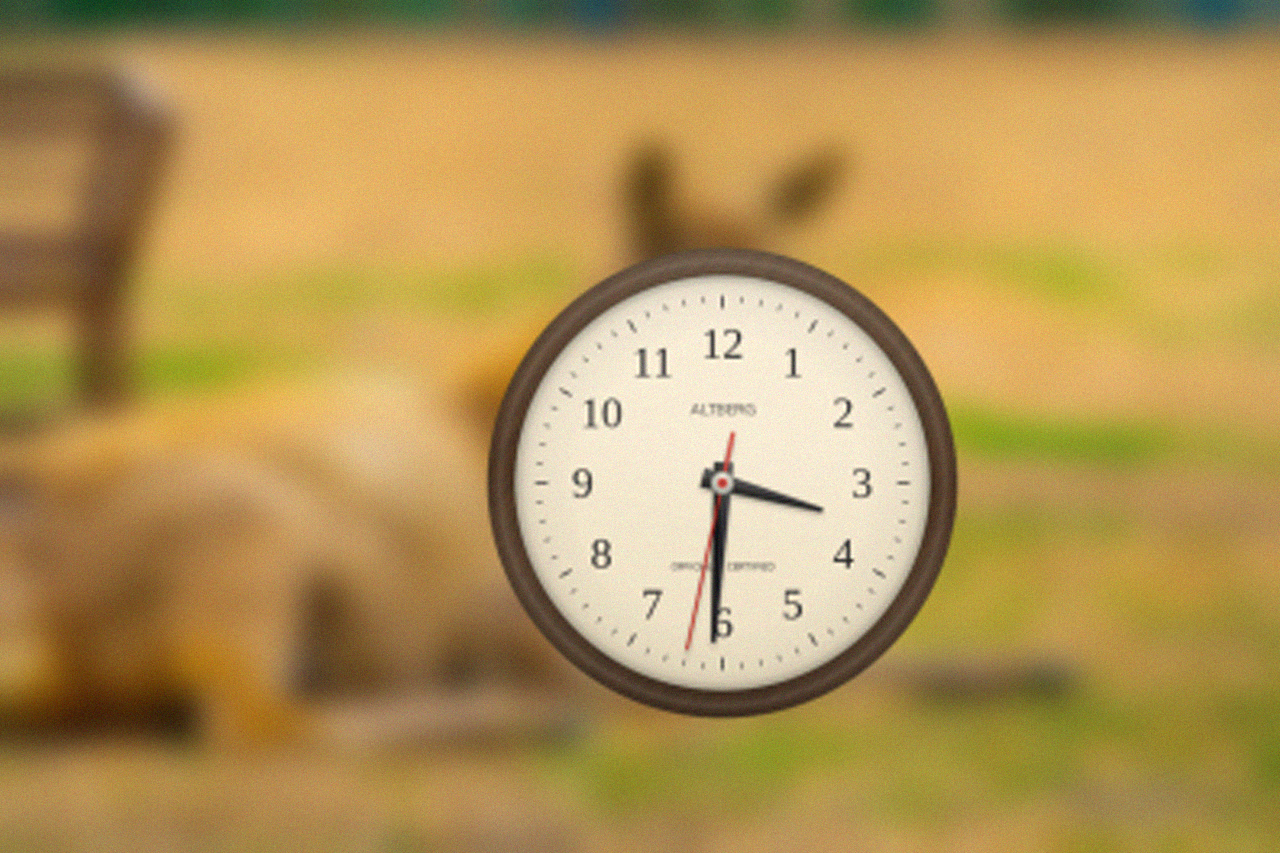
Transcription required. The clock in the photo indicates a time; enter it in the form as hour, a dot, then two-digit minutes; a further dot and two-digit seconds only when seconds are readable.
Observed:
3.30.32
